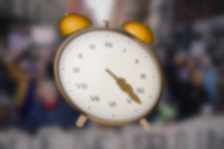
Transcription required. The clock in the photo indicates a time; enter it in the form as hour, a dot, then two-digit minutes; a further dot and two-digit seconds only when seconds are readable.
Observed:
4.23
